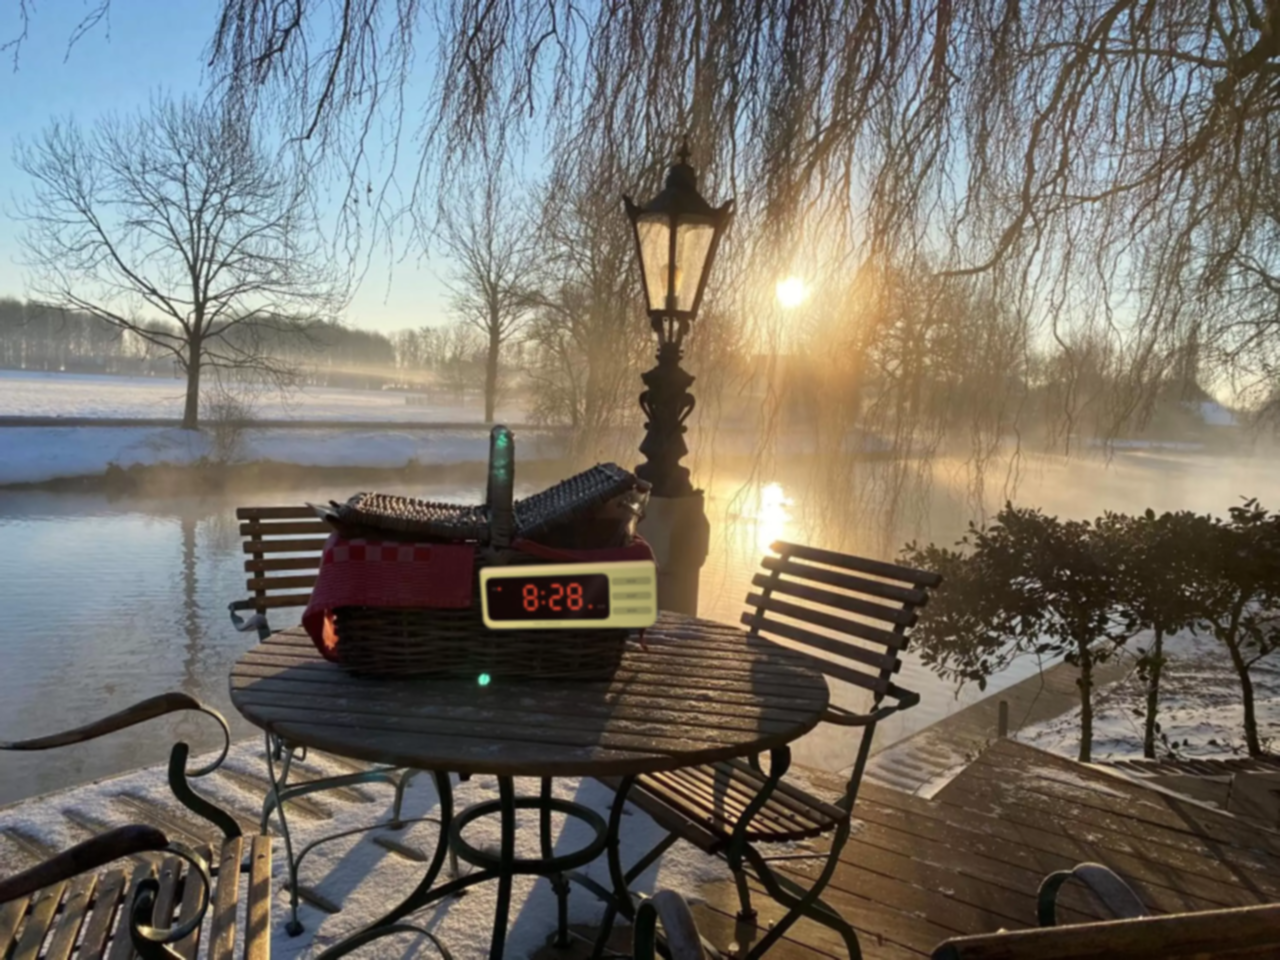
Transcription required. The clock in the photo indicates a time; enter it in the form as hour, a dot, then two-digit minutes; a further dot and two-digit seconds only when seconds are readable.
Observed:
8.28
